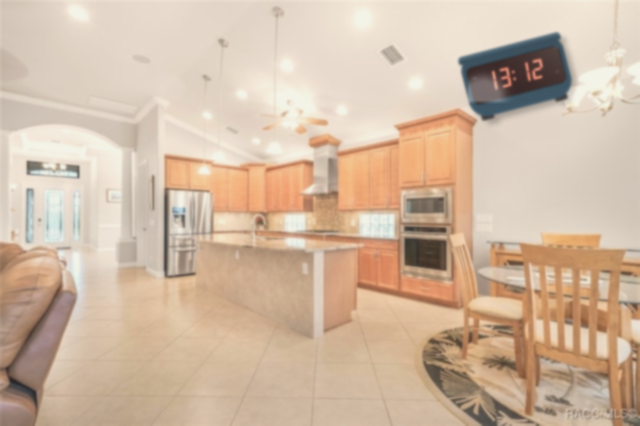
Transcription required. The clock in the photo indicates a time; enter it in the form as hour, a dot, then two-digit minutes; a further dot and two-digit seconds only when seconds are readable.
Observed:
13.12
